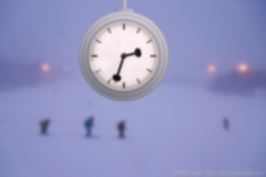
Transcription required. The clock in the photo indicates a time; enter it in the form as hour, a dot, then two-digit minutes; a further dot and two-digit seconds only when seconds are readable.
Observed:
2.33
